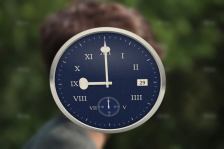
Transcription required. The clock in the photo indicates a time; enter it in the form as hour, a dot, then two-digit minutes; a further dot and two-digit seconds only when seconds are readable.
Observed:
9.00
